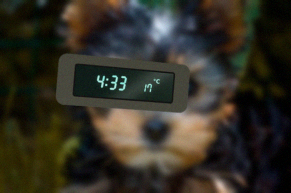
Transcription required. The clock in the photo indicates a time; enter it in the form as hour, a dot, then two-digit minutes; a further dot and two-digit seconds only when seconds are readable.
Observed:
4.33
